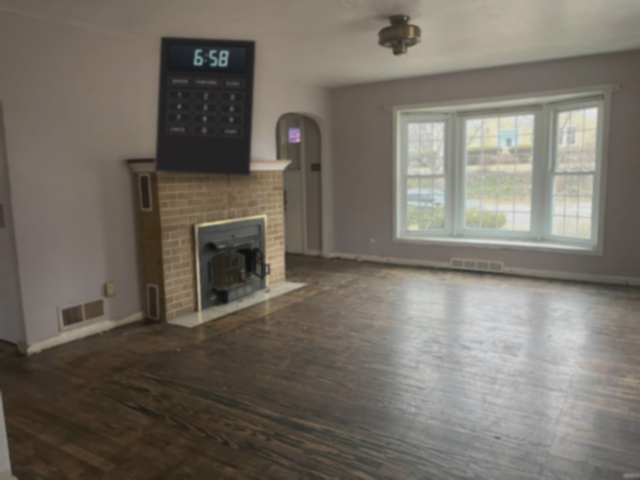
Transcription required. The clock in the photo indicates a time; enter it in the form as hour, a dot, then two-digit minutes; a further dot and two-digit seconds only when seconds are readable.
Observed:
6.58
